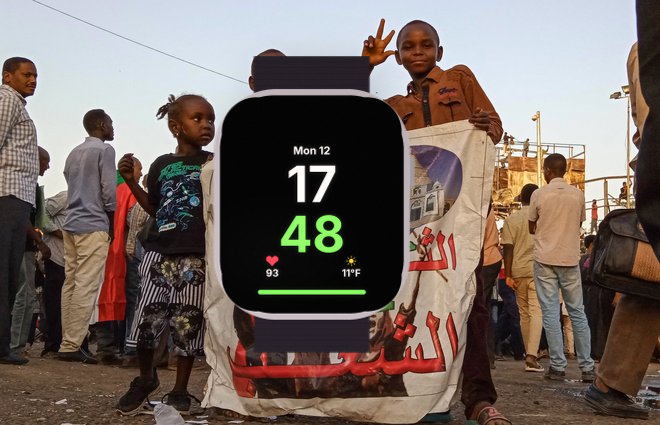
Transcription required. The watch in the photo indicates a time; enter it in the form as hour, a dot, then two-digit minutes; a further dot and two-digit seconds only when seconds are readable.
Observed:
17.48
